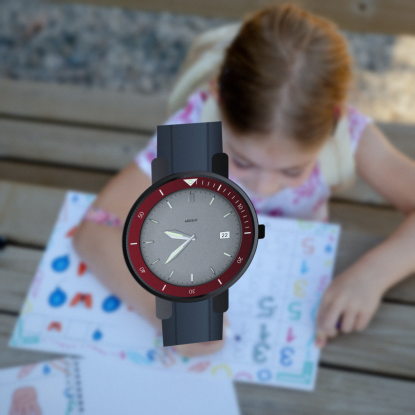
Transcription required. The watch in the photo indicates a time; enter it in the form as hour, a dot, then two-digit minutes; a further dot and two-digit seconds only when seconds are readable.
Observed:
9.38
